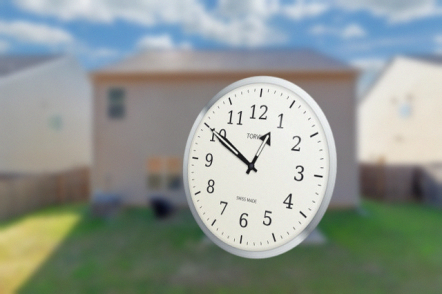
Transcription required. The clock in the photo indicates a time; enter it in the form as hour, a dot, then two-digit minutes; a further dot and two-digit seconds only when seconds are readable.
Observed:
12.50
